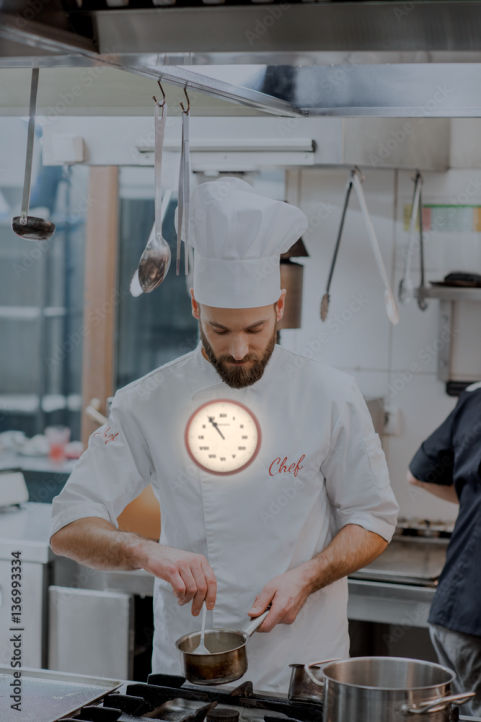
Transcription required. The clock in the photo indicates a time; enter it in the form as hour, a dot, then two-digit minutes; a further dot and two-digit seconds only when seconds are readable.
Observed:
10.54
